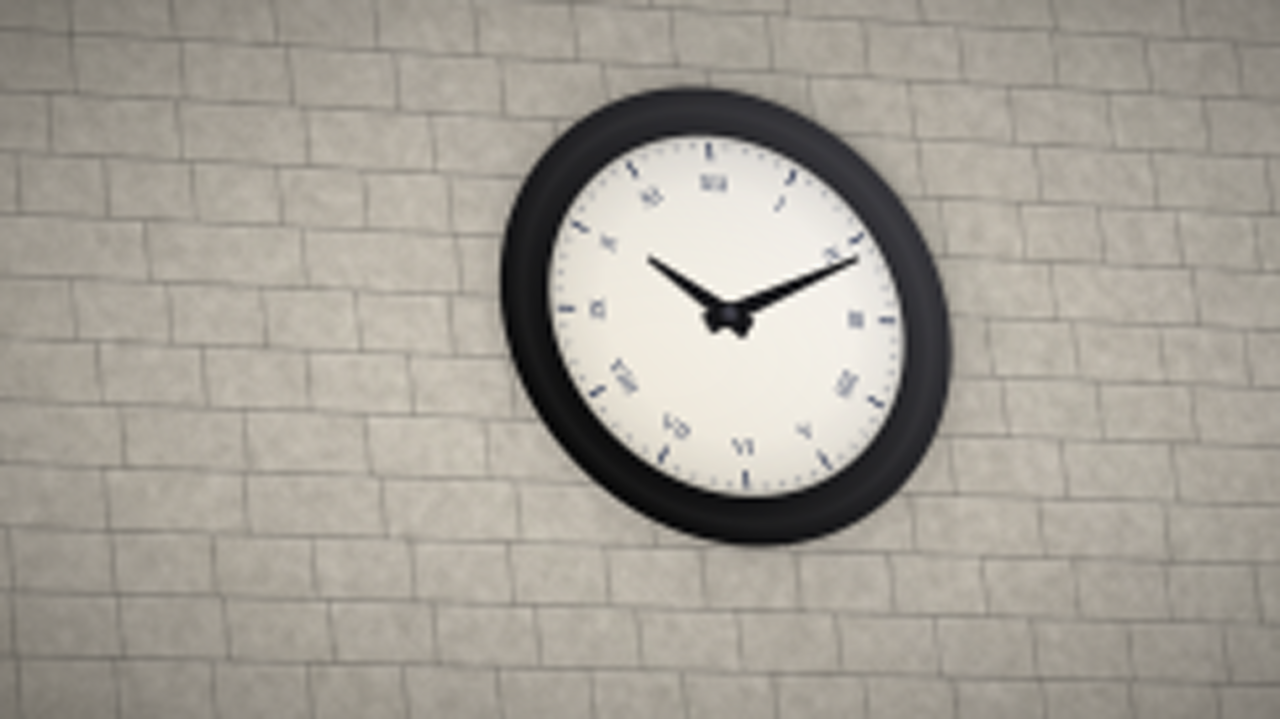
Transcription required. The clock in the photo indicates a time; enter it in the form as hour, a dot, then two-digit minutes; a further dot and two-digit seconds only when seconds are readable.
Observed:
10.11
